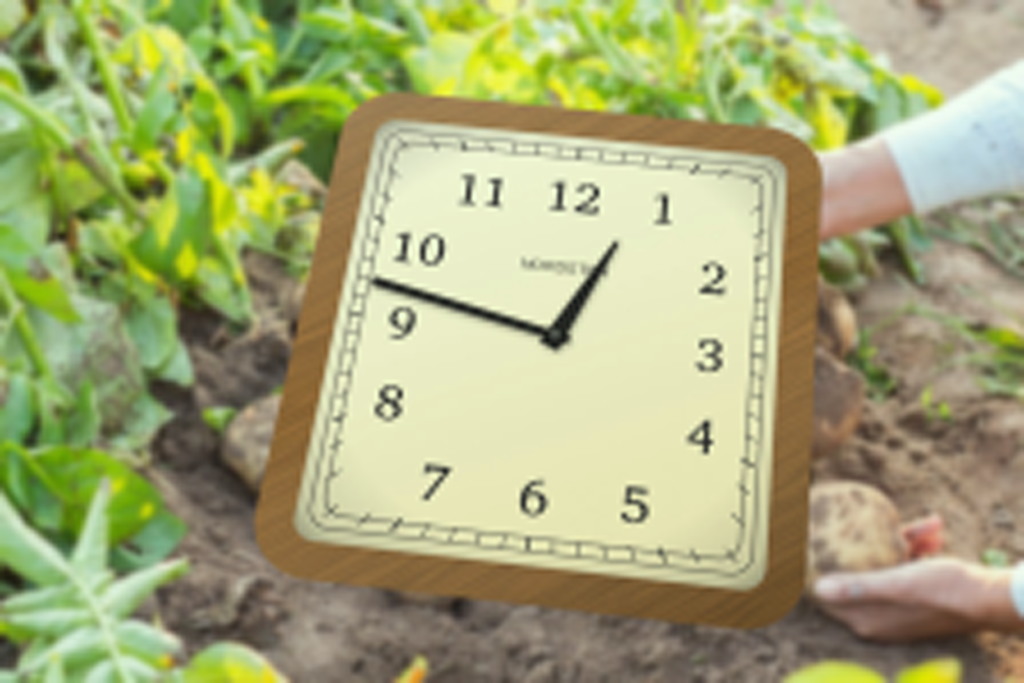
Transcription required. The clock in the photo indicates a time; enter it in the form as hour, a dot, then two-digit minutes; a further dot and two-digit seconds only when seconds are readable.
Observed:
12.47
